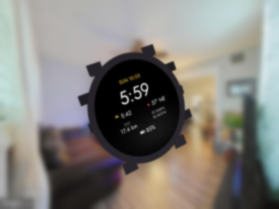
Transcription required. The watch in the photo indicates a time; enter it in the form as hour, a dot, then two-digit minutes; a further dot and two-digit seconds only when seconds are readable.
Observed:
5.59
